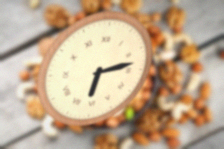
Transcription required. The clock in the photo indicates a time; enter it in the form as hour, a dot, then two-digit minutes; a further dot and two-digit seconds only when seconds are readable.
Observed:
6.13
